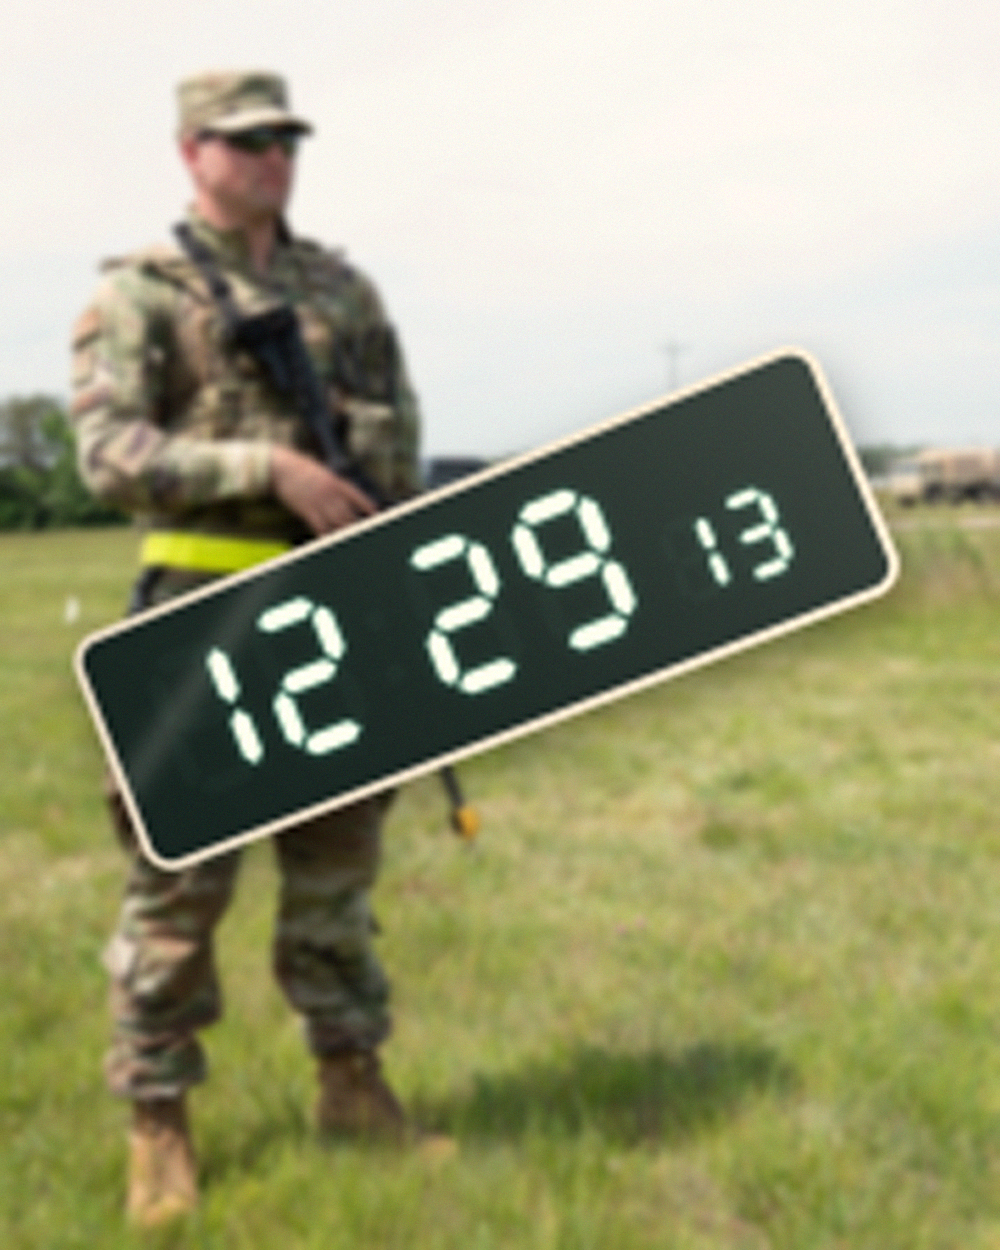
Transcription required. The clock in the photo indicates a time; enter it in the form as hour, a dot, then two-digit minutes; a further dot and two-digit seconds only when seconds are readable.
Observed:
12.29.13
